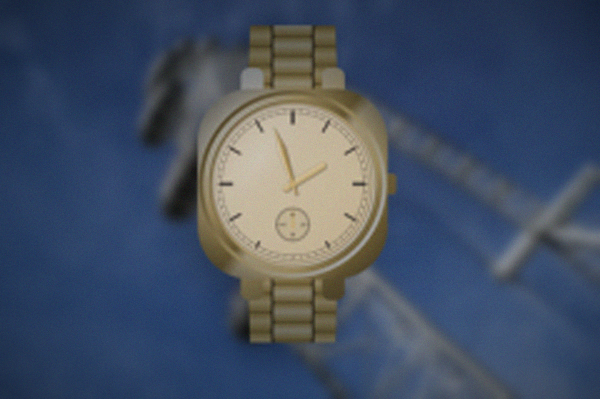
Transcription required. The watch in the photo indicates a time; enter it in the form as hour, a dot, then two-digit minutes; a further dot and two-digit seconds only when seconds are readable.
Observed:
1.57
